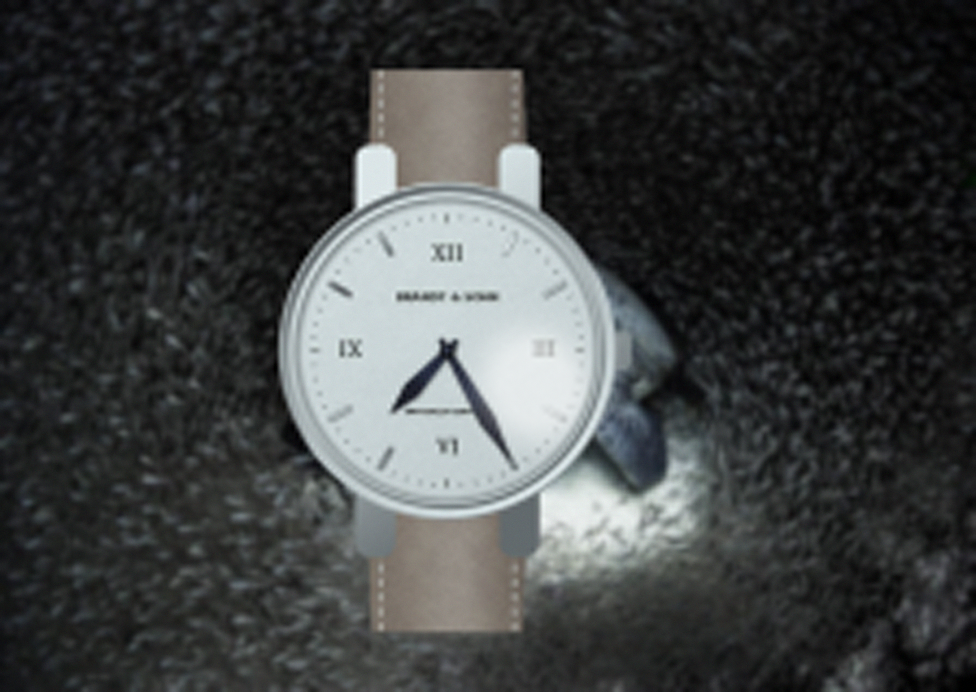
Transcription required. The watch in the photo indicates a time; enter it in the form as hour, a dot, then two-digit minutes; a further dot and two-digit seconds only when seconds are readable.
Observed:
7.25
